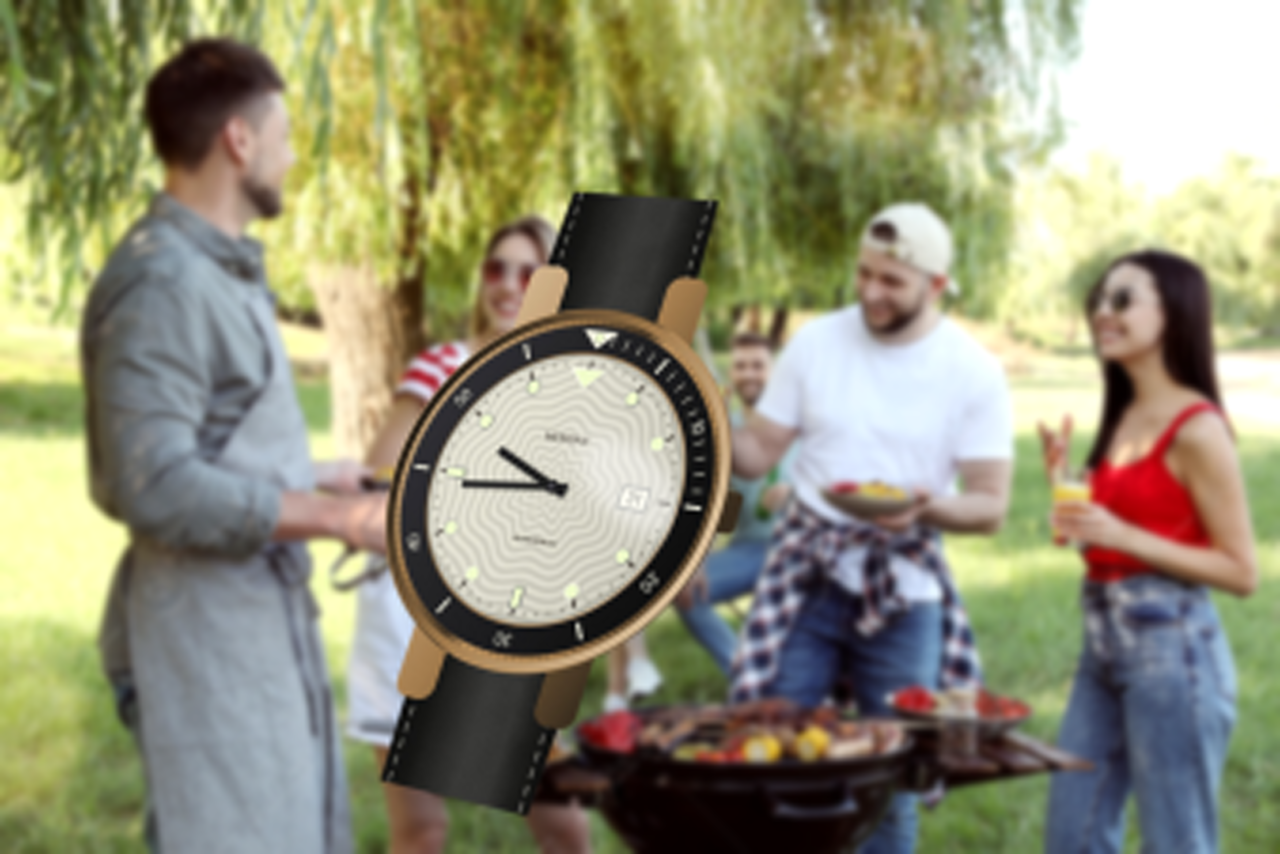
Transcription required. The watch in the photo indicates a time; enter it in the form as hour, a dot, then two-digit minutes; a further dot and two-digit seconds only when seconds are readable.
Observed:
9.44
